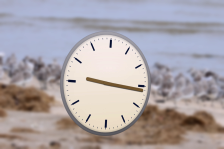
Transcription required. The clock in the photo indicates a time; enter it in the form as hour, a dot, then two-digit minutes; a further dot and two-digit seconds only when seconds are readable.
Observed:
9.16
